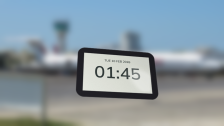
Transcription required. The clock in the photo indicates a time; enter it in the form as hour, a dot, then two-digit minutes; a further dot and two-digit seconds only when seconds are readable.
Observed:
1.45
